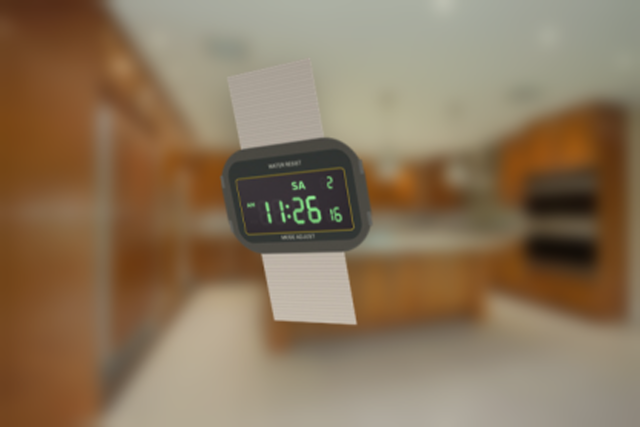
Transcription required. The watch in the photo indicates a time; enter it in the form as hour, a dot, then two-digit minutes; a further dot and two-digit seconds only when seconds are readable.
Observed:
11.26.16
